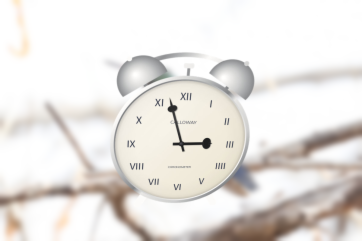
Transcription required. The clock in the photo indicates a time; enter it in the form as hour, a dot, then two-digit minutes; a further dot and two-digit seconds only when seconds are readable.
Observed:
2.57
